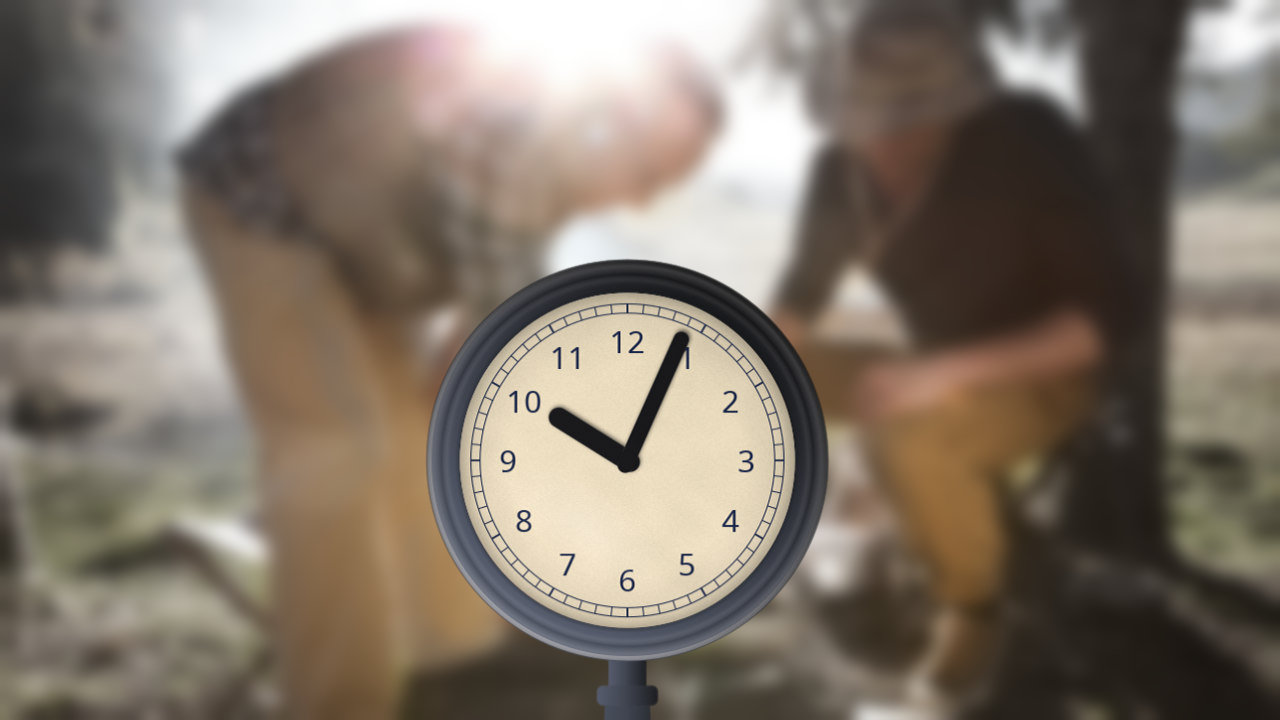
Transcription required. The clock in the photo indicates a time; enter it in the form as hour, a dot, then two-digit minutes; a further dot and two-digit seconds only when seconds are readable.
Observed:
10.04
